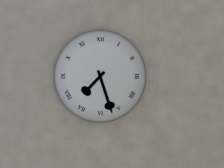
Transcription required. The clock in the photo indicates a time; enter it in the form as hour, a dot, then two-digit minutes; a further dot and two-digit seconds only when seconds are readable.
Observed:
7.27
